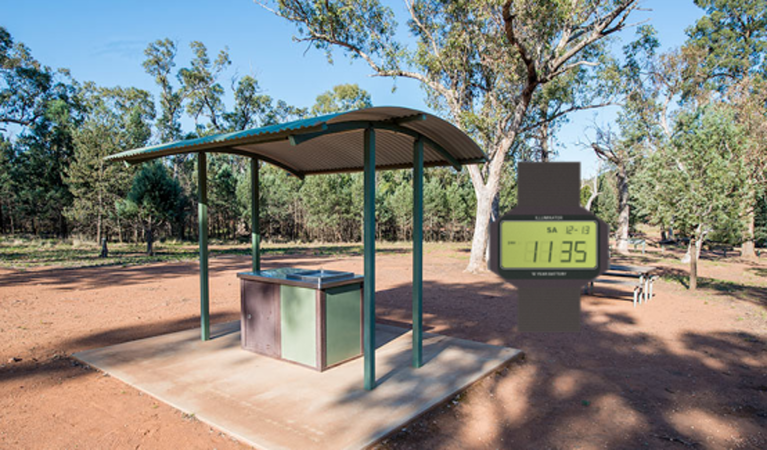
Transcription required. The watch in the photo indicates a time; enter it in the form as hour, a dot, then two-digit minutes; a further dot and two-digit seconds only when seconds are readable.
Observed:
11.35
